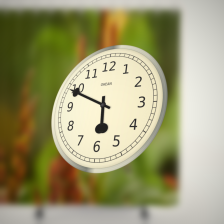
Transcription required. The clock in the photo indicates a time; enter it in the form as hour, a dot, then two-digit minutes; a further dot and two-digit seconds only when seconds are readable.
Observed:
5.49
